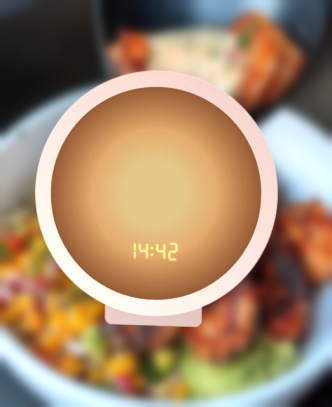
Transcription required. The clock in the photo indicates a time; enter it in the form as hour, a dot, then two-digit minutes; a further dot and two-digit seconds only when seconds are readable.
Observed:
14.42
